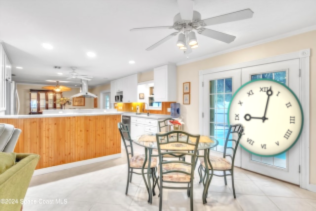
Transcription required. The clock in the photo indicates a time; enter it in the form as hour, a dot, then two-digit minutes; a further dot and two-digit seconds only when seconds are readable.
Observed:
9.02
